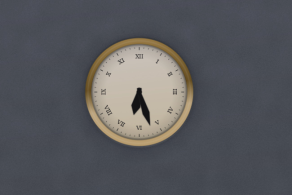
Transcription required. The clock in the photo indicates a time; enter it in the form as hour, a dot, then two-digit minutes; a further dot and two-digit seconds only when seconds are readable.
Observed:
6.27
